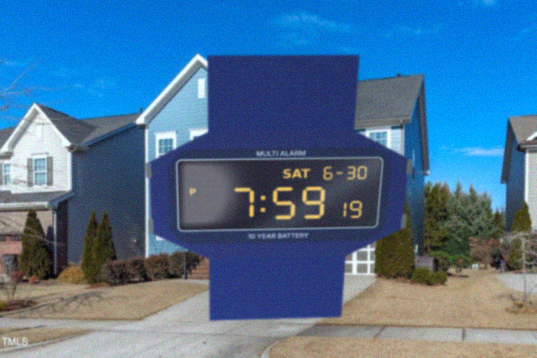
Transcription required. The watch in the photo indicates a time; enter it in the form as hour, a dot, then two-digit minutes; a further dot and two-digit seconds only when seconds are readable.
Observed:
7.59.19
